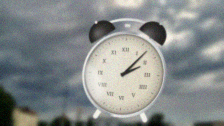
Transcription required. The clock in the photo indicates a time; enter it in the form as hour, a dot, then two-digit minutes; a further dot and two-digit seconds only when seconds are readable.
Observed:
2.07
